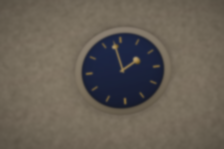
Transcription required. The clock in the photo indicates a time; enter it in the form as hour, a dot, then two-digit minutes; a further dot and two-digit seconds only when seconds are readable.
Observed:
1.58
